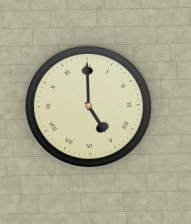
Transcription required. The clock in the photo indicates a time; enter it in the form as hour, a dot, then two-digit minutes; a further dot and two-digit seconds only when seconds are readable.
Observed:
5.00
